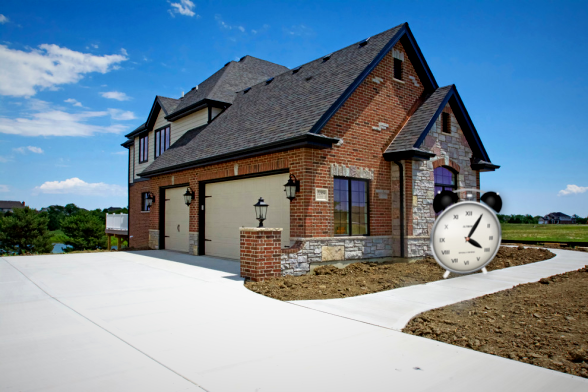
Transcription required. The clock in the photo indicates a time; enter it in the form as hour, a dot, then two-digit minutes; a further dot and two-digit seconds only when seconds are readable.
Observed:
4.05
